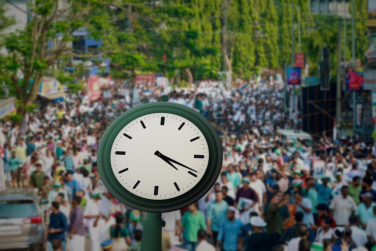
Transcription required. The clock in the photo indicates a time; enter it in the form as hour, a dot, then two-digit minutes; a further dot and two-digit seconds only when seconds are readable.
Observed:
4.19
